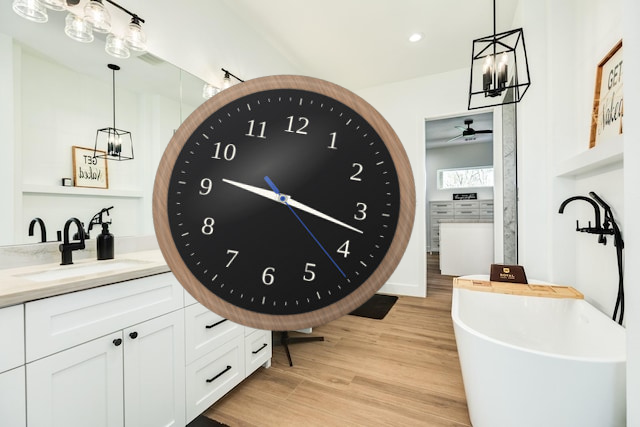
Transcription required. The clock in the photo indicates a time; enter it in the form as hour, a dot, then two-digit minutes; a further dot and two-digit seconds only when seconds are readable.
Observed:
9.17.22
